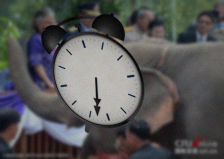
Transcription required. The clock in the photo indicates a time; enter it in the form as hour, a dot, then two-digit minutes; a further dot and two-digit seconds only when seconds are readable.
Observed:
6.33
